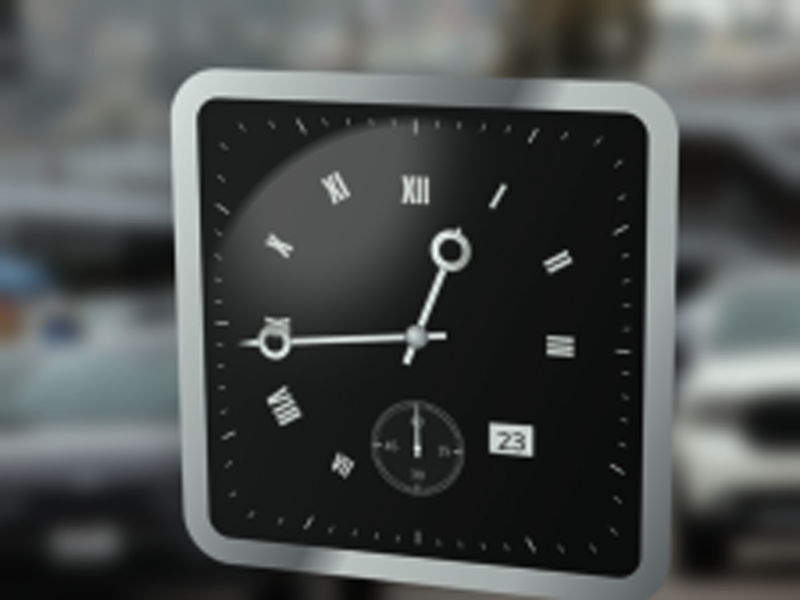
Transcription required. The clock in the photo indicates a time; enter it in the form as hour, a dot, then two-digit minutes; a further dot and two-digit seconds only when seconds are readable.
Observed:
12.44
